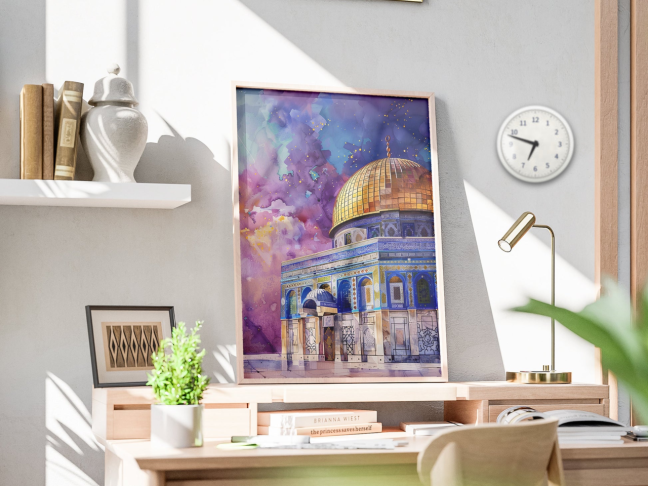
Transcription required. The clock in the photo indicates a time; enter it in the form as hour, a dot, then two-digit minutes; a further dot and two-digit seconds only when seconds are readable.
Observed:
6.48
